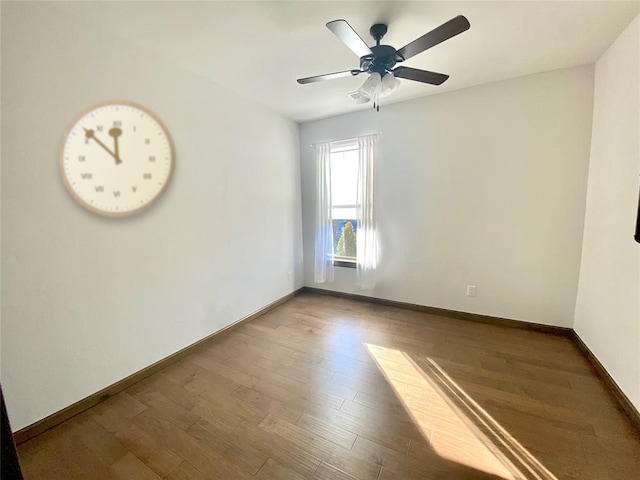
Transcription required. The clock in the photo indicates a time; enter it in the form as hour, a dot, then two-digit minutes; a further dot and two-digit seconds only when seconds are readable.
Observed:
11.52
